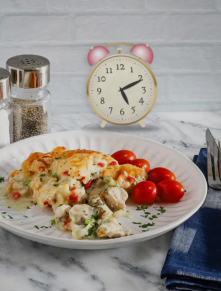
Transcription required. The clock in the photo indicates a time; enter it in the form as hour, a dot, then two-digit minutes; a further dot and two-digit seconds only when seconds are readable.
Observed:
5.11
